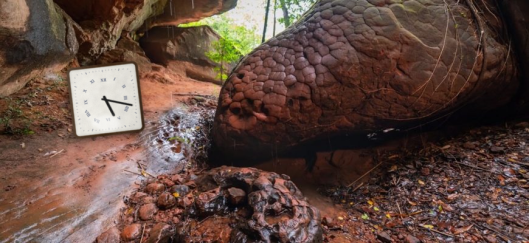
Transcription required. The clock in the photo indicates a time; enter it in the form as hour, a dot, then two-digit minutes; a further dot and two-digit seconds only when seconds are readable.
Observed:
5.18
